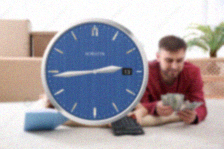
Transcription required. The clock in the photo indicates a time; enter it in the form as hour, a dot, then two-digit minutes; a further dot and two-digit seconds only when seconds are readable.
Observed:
2.44
